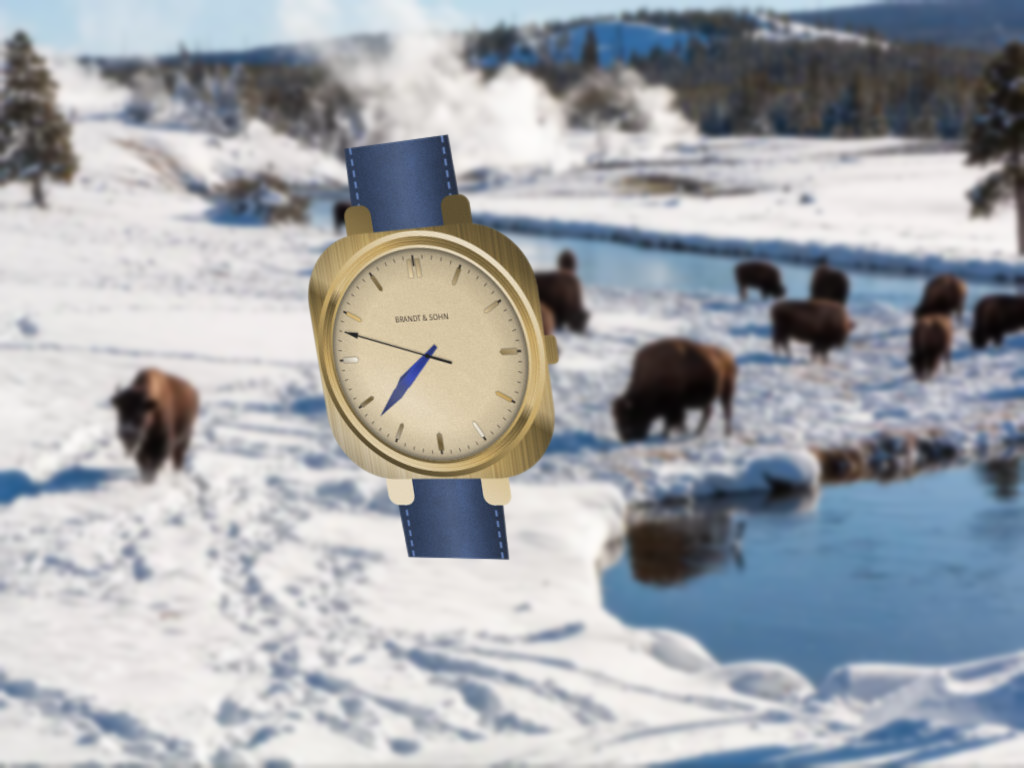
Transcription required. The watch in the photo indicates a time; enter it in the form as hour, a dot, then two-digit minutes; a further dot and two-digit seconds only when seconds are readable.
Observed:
7.37.48
